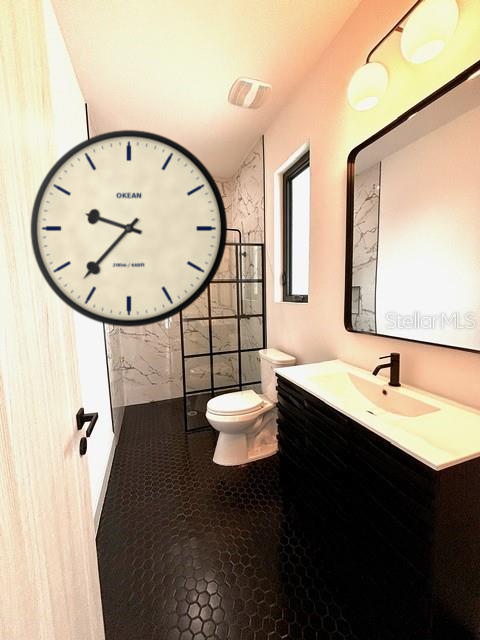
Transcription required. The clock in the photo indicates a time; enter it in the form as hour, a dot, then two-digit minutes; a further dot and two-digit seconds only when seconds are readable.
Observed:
9.37
